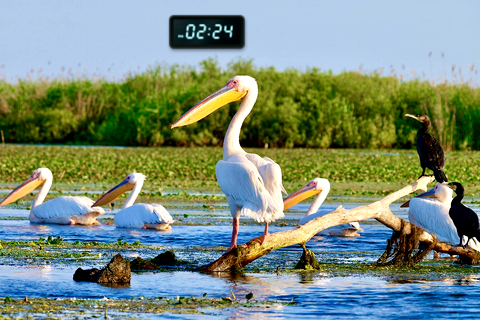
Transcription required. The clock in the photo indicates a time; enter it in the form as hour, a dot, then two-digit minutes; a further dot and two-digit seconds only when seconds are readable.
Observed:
2.24
